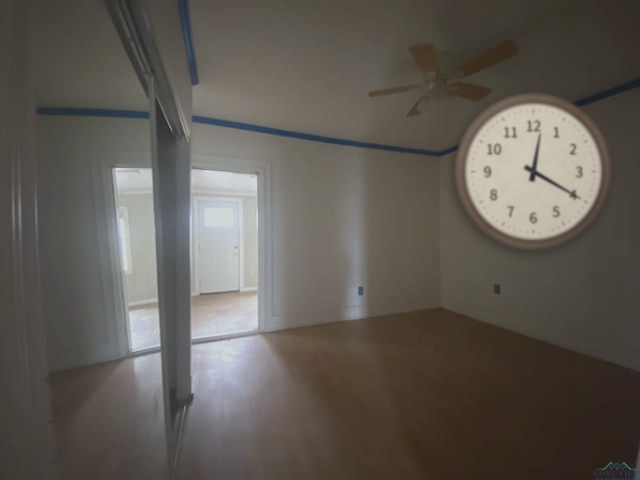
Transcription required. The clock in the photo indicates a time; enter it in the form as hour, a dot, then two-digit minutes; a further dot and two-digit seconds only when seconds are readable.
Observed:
12.20
